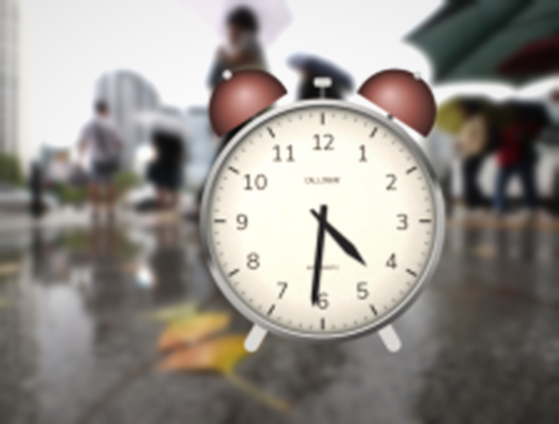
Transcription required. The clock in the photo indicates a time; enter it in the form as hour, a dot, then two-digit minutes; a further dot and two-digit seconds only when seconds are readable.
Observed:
4.31
